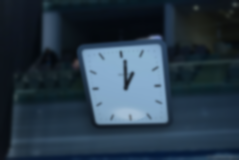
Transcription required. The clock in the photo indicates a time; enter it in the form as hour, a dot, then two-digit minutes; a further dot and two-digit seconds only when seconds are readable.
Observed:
1.01
